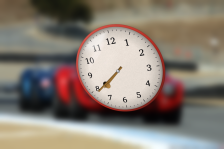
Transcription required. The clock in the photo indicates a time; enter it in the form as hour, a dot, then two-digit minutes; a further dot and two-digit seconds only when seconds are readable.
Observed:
7.39
